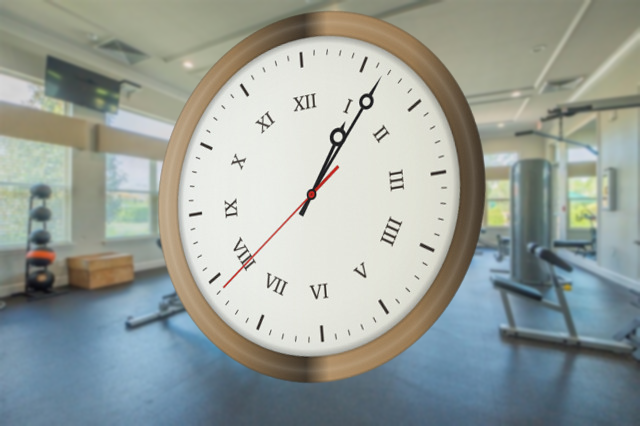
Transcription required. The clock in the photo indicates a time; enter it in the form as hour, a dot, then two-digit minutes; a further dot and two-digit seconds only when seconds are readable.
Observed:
1.06.39
